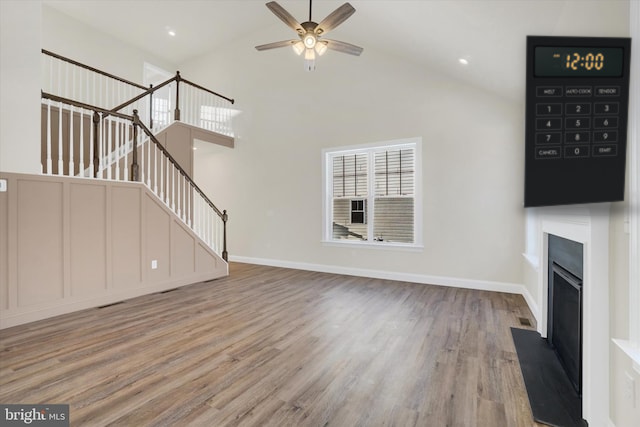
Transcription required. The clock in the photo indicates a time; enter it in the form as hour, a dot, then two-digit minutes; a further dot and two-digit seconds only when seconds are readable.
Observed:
12.00
